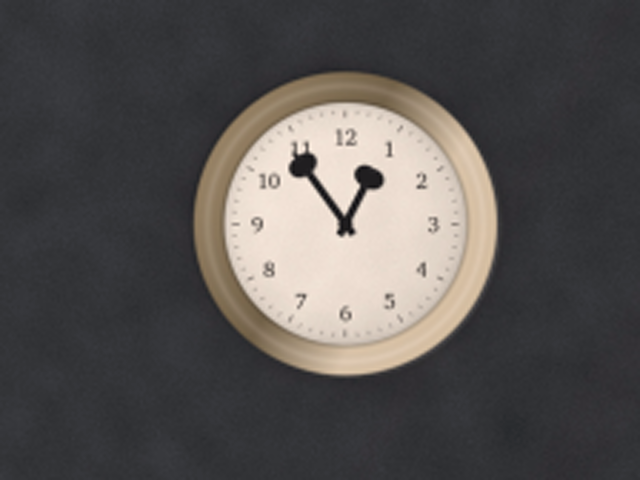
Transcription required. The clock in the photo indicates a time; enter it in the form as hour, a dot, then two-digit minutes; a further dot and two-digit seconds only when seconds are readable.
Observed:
12.54
